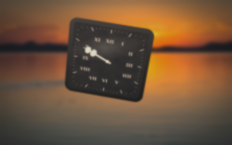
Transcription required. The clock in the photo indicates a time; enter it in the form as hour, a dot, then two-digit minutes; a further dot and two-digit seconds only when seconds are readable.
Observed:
9.49
